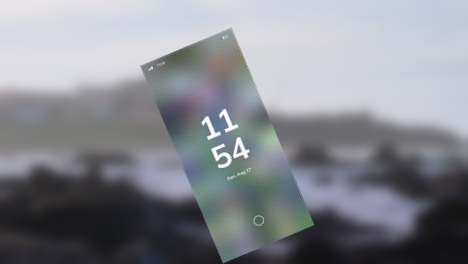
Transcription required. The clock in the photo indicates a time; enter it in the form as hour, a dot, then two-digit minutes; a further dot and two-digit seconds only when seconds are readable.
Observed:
11.54
